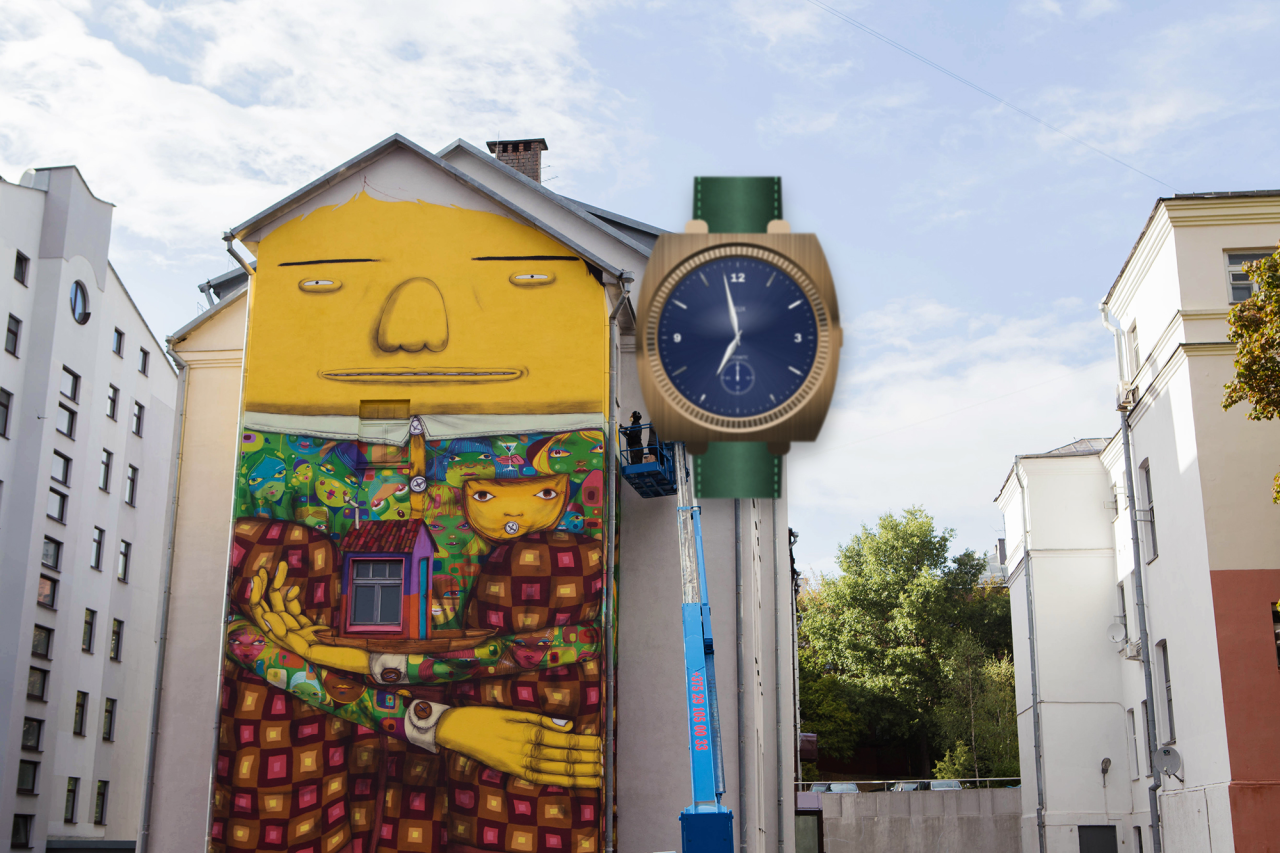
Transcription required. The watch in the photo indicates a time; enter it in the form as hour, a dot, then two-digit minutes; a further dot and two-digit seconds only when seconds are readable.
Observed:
6.58
